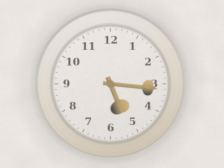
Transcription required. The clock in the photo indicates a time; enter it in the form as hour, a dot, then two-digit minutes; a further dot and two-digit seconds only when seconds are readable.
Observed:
5.16
